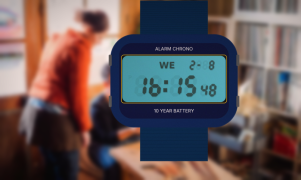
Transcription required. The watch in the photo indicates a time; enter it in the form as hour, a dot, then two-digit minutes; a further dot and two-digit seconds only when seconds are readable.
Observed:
16.15.48
